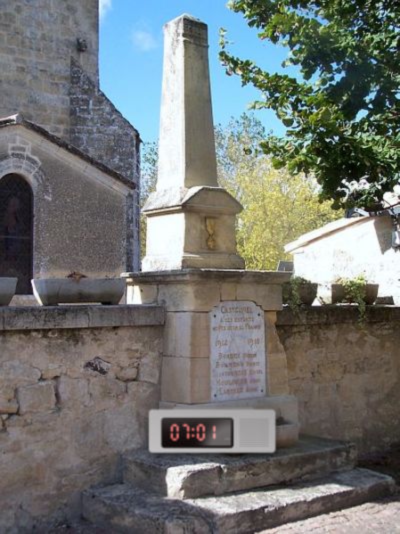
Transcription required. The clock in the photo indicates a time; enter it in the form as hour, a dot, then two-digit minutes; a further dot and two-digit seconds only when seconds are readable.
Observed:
7.01
